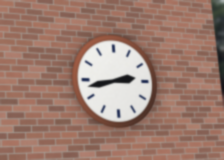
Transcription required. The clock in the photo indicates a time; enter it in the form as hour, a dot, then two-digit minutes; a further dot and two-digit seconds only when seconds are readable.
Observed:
2.43
